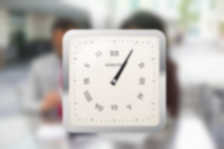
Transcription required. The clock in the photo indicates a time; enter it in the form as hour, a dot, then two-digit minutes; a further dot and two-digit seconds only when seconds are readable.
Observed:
1.05
